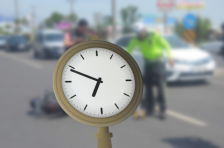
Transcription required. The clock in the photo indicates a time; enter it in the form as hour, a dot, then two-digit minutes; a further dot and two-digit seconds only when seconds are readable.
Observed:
6.49
